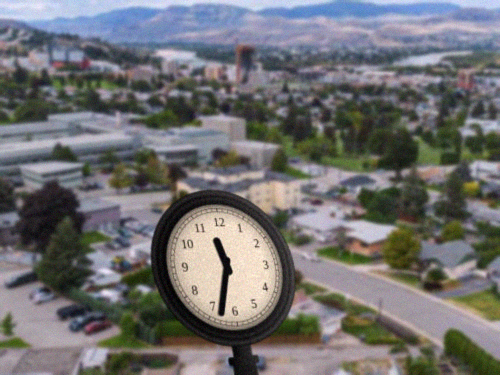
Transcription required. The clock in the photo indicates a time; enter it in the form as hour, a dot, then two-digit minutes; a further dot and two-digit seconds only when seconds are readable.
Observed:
11.33
